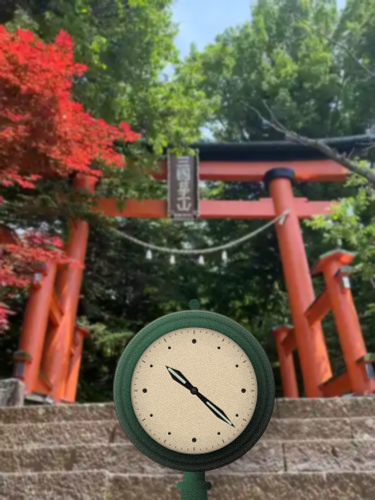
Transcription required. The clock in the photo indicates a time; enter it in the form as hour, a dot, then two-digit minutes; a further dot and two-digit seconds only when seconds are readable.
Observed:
10.22
